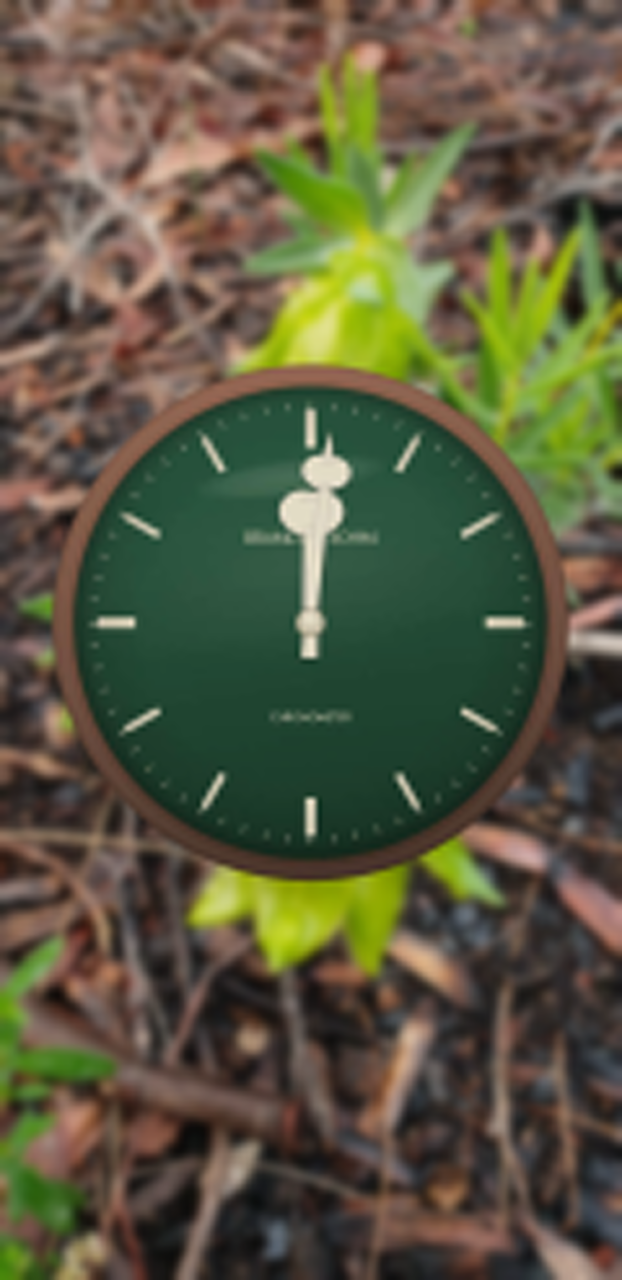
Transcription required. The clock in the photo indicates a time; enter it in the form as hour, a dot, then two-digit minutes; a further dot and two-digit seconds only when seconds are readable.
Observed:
12.01
